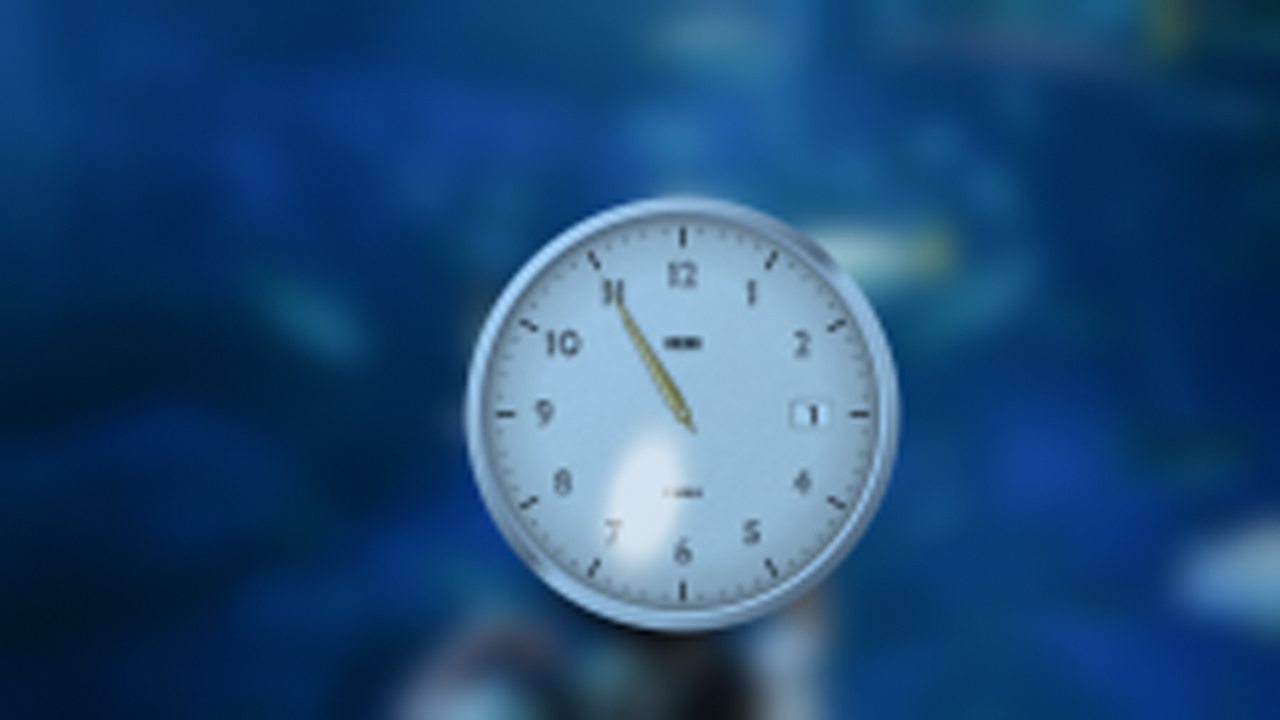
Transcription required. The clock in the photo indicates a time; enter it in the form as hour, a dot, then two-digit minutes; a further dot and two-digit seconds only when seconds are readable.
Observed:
10.55
